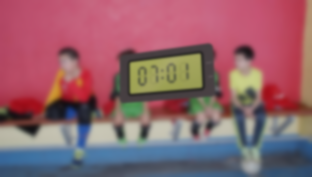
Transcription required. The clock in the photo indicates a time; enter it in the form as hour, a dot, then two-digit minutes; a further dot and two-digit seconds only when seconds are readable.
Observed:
7.01
